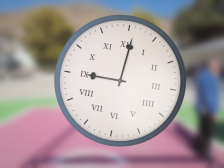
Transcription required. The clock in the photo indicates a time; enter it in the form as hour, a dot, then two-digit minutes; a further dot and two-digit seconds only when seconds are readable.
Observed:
9.01
